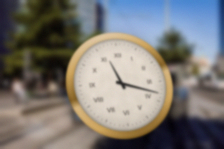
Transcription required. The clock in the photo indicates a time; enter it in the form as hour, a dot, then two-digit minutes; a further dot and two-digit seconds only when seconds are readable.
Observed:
11.18
